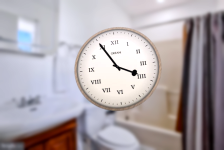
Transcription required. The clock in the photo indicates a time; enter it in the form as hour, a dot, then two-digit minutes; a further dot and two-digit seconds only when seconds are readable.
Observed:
3.55
